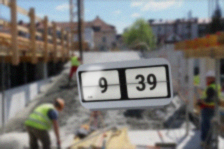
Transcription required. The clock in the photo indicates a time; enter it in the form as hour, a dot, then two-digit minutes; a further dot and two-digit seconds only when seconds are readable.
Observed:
9.39
